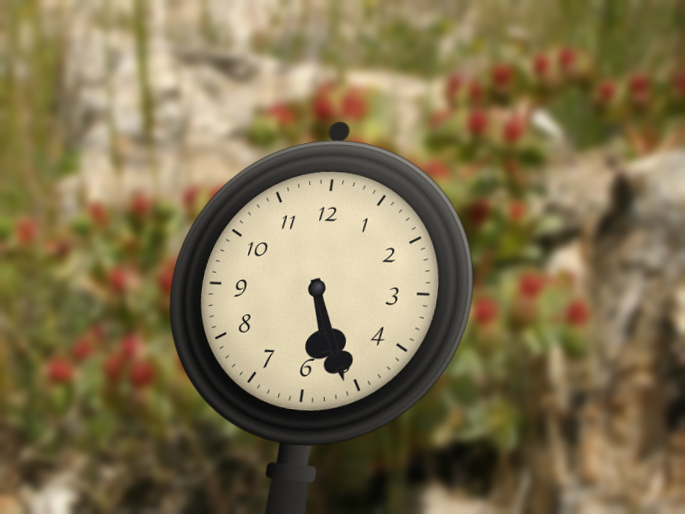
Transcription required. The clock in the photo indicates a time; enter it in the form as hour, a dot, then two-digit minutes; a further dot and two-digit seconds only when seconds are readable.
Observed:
5.26
